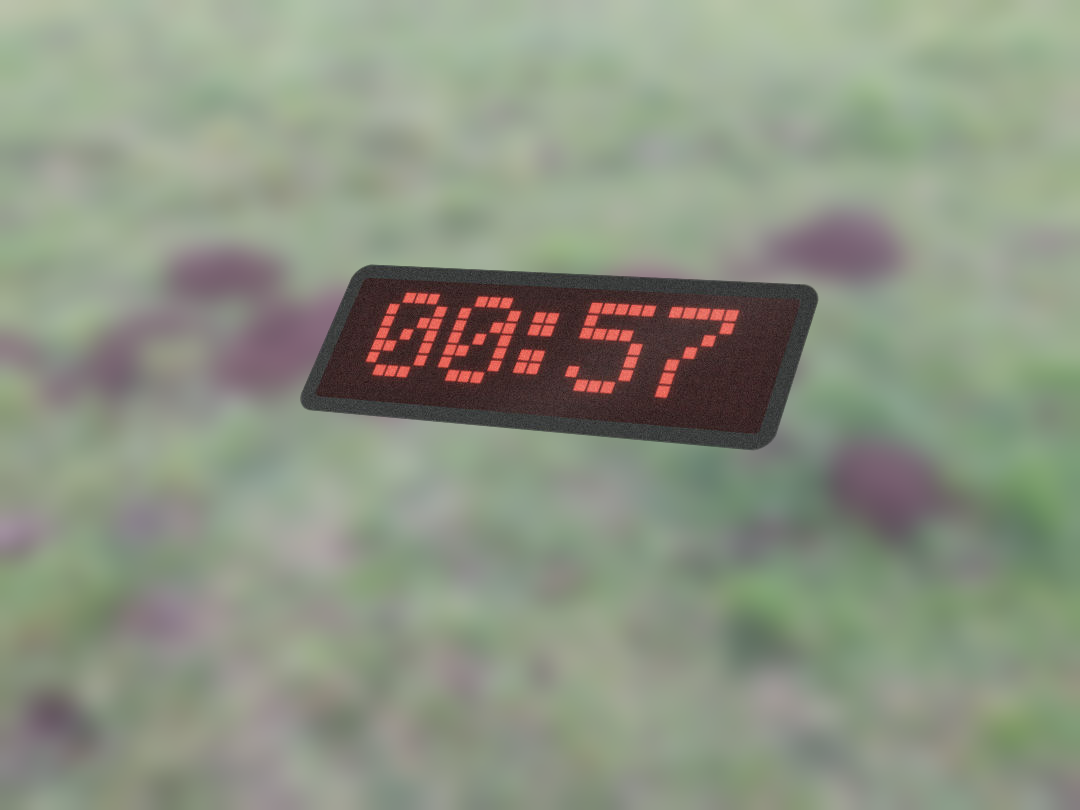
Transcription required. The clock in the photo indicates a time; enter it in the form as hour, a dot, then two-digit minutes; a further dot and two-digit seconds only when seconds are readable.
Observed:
0.57
